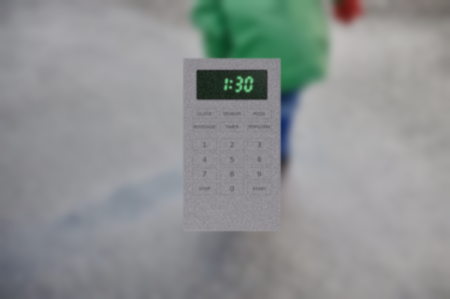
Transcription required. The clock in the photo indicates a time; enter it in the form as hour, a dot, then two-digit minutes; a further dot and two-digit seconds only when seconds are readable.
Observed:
1.30
